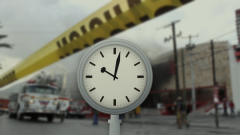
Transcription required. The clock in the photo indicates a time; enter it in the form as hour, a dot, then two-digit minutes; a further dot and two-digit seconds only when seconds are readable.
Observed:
10.02
